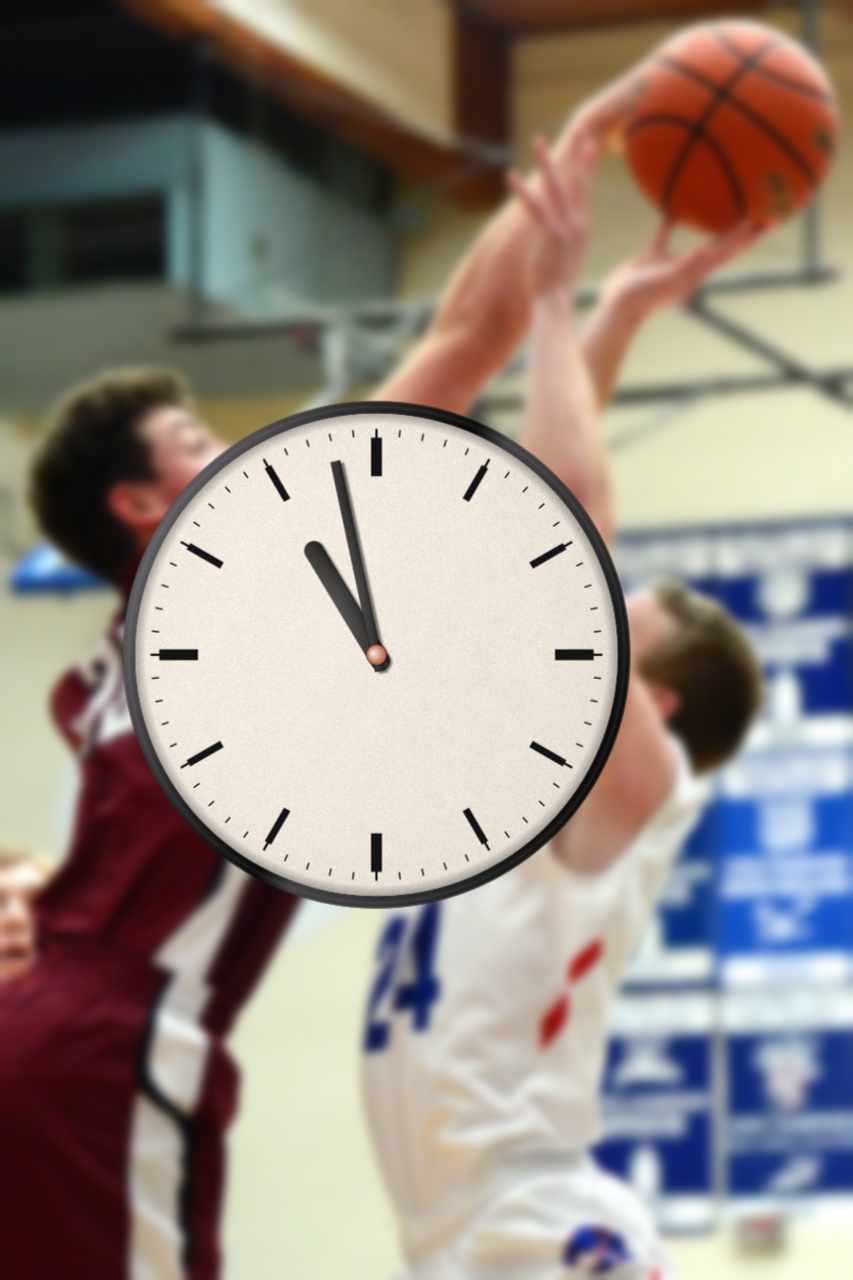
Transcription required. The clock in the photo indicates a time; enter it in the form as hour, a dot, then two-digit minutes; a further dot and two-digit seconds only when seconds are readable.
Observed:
10.58
